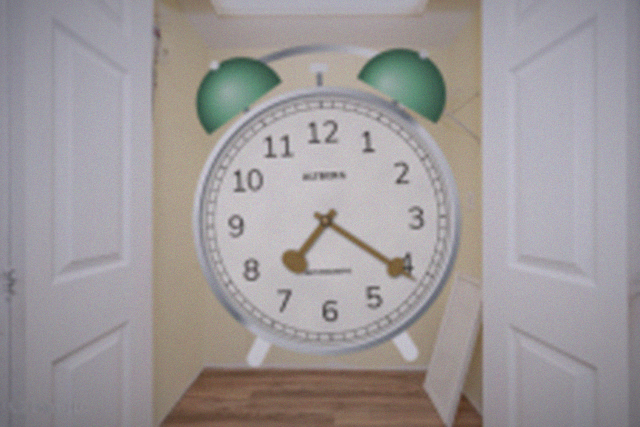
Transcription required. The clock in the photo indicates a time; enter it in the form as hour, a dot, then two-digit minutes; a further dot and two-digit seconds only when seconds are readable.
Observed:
7.21
